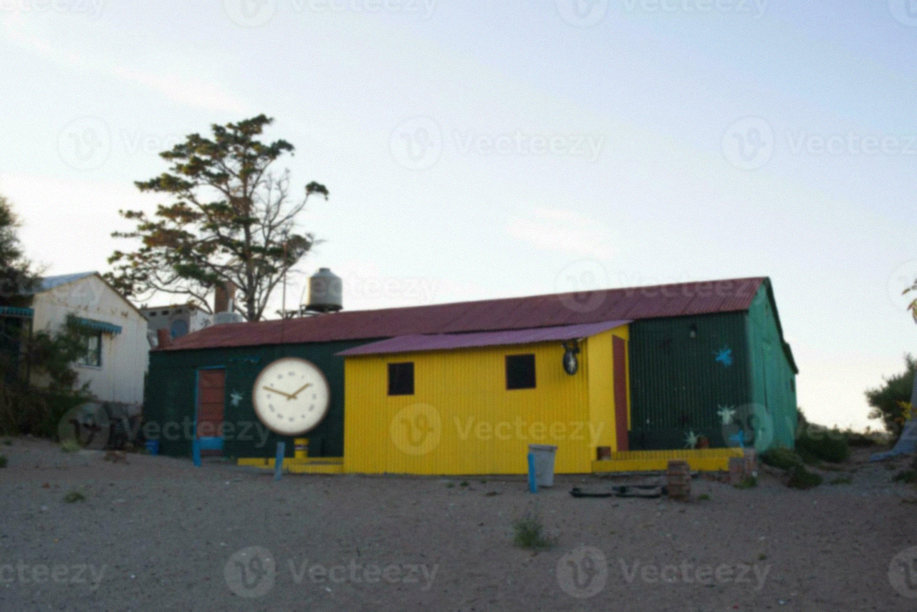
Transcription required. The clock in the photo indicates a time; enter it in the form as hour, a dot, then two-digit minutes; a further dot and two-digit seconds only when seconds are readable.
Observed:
1.48
